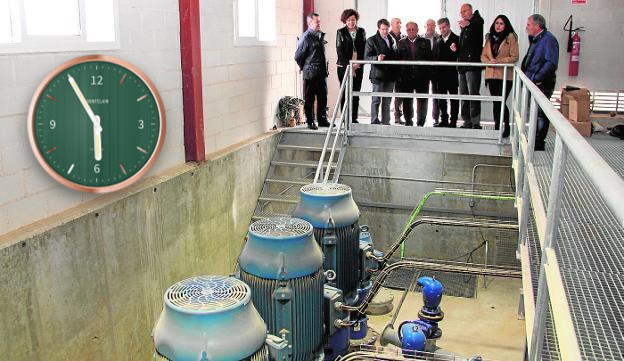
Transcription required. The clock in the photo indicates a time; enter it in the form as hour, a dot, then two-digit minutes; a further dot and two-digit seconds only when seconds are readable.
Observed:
5.55
